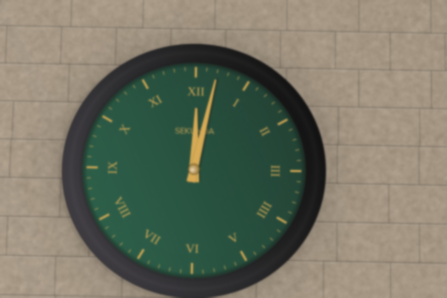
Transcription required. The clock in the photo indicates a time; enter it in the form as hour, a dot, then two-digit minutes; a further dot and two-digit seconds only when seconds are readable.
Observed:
12.02
